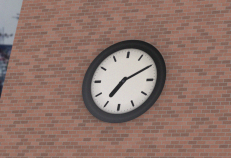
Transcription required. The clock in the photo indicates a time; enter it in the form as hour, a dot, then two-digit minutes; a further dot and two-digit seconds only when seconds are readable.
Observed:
7.10
